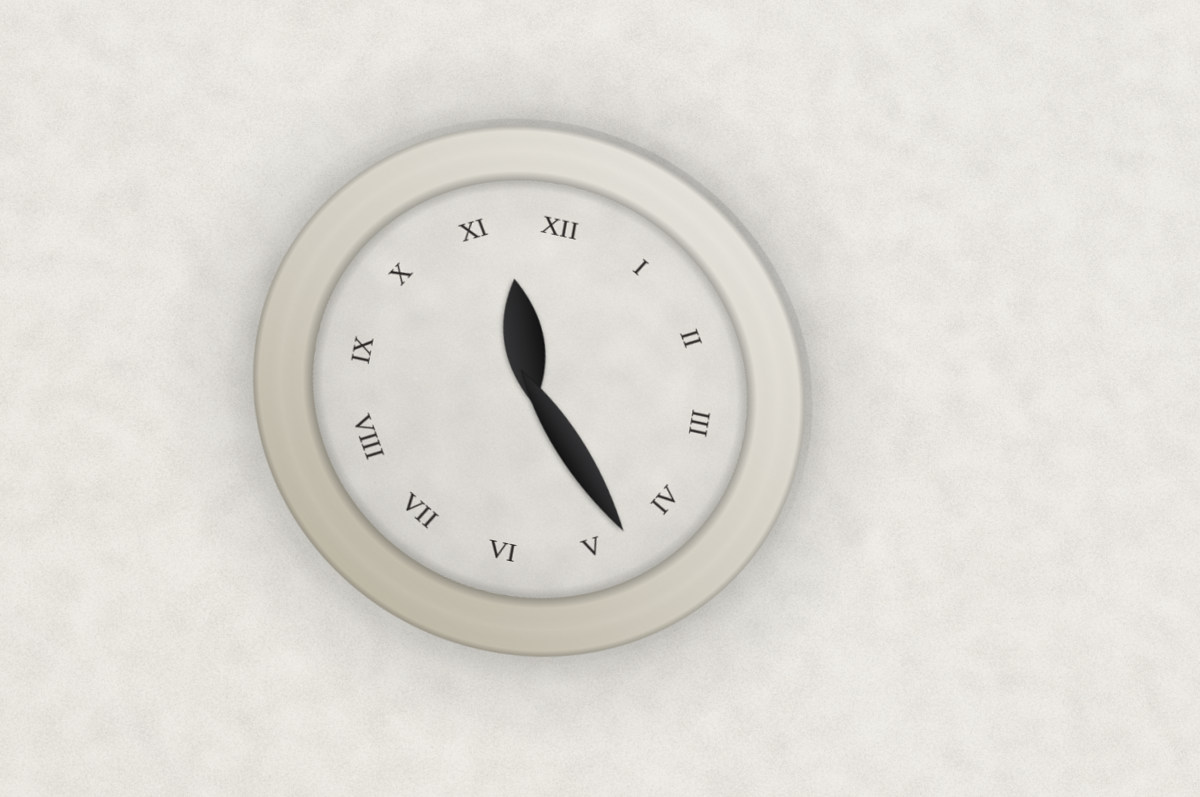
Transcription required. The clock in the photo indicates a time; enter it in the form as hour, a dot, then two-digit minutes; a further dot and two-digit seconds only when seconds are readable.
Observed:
11.23
